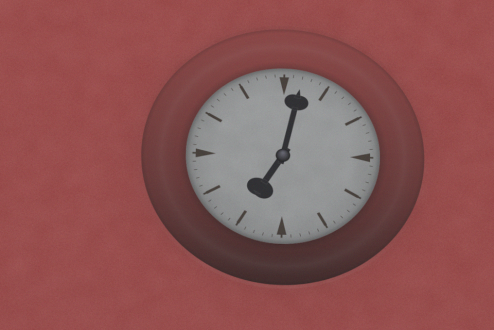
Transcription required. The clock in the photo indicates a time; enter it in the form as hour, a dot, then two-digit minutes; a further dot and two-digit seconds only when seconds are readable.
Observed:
7.02
